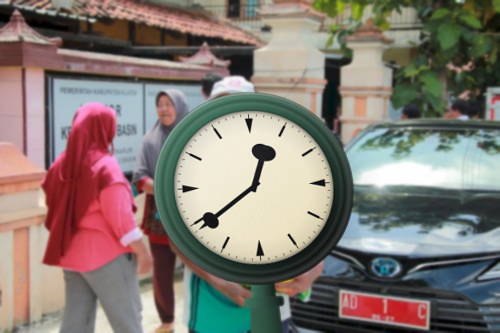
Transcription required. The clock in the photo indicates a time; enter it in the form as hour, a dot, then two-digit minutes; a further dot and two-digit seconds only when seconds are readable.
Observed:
12.39
